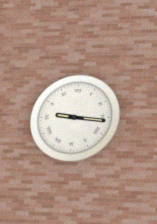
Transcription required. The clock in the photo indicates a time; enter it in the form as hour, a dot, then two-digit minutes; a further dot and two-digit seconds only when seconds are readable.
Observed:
9.16
